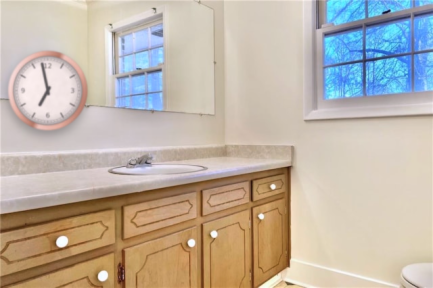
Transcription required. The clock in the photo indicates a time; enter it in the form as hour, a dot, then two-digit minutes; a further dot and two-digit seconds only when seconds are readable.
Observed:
6.58
